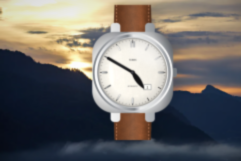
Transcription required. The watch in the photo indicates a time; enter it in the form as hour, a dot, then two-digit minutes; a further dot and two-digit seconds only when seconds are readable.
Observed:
4.50
